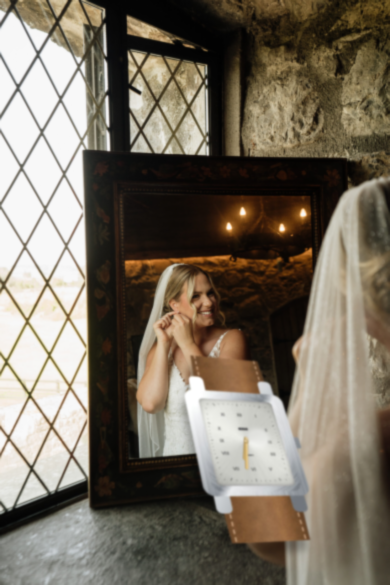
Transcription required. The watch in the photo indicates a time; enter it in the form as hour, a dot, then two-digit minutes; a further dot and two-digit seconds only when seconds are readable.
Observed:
6.32
